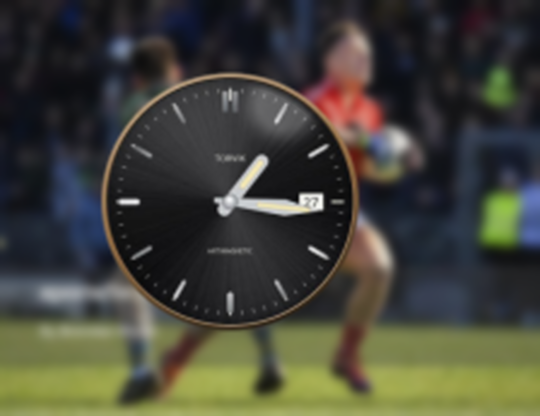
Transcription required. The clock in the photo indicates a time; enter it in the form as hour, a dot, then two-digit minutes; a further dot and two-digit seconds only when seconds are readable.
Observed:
1.16
